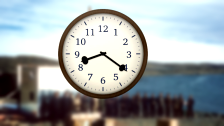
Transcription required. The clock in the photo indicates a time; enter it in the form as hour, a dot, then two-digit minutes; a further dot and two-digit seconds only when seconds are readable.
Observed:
8.21
